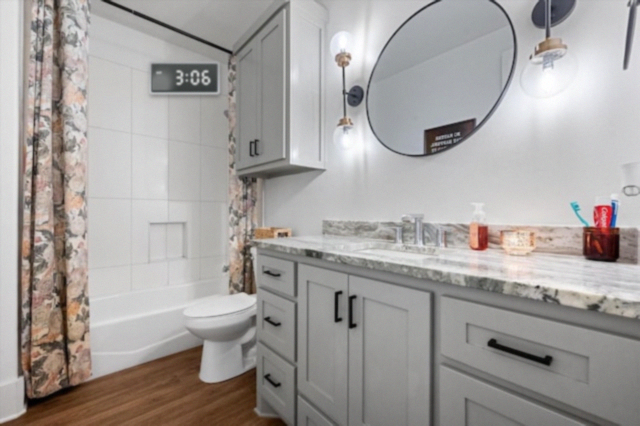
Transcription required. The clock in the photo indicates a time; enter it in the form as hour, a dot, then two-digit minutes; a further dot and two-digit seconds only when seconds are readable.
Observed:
3.06
